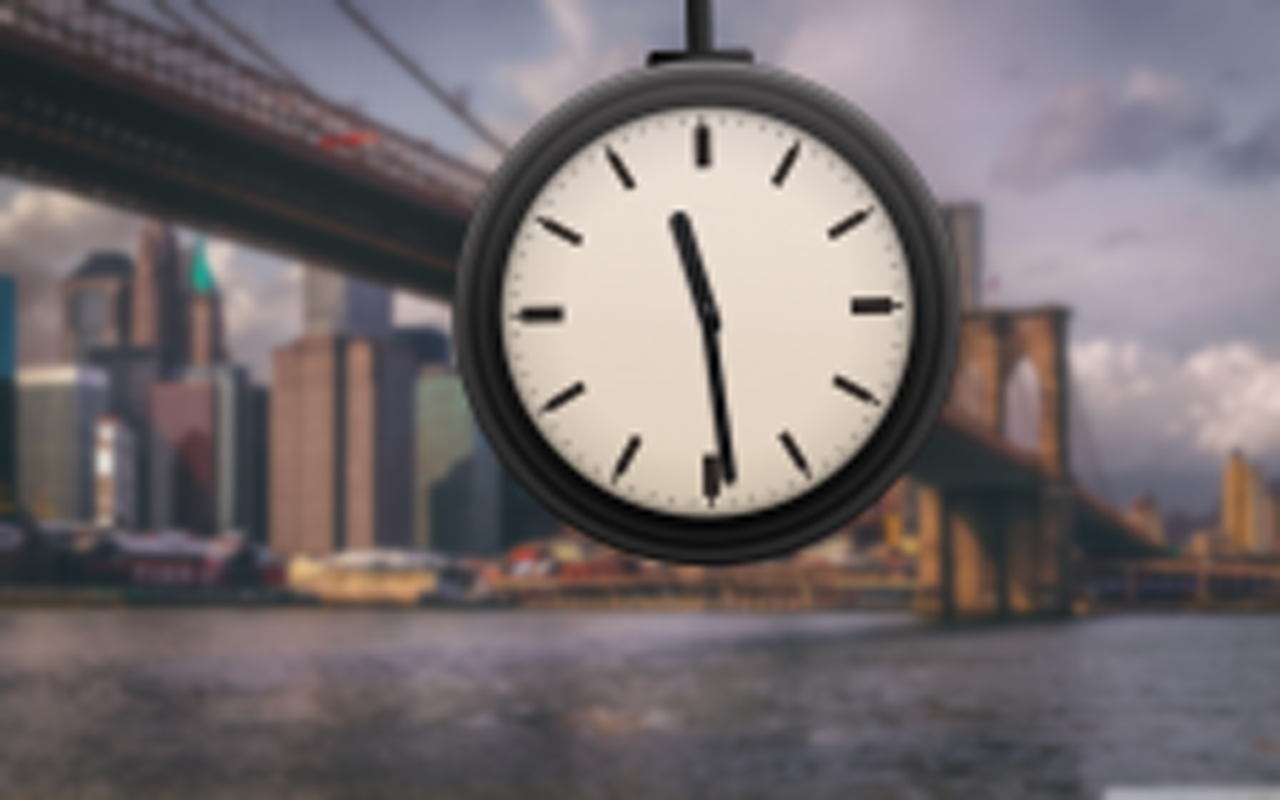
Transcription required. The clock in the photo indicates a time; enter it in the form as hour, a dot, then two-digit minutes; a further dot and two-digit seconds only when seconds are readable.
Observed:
11.29
